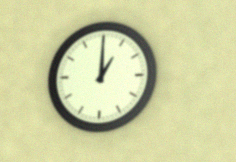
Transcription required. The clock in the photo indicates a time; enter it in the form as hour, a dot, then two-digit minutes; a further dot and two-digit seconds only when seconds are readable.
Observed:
1.00
